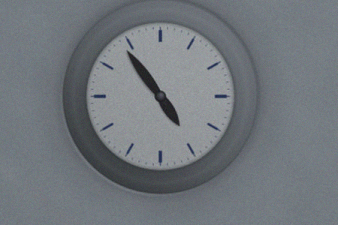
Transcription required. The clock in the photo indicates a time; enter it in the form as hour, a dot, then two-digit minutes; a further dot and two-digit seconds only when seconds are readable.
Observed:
4.54
